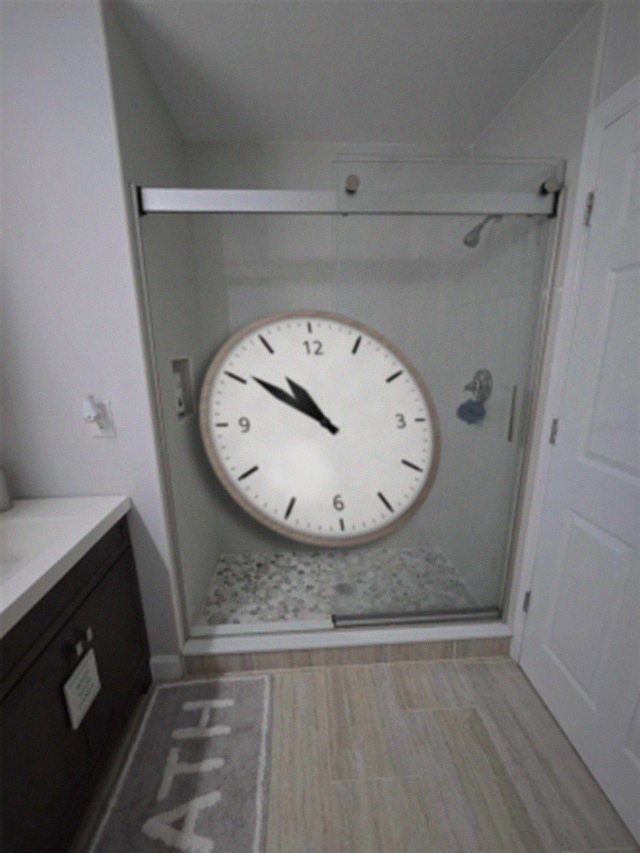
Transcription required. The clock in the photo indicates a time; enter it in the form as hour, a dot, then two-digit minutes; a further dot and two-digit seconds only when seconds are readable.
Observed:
10.51
